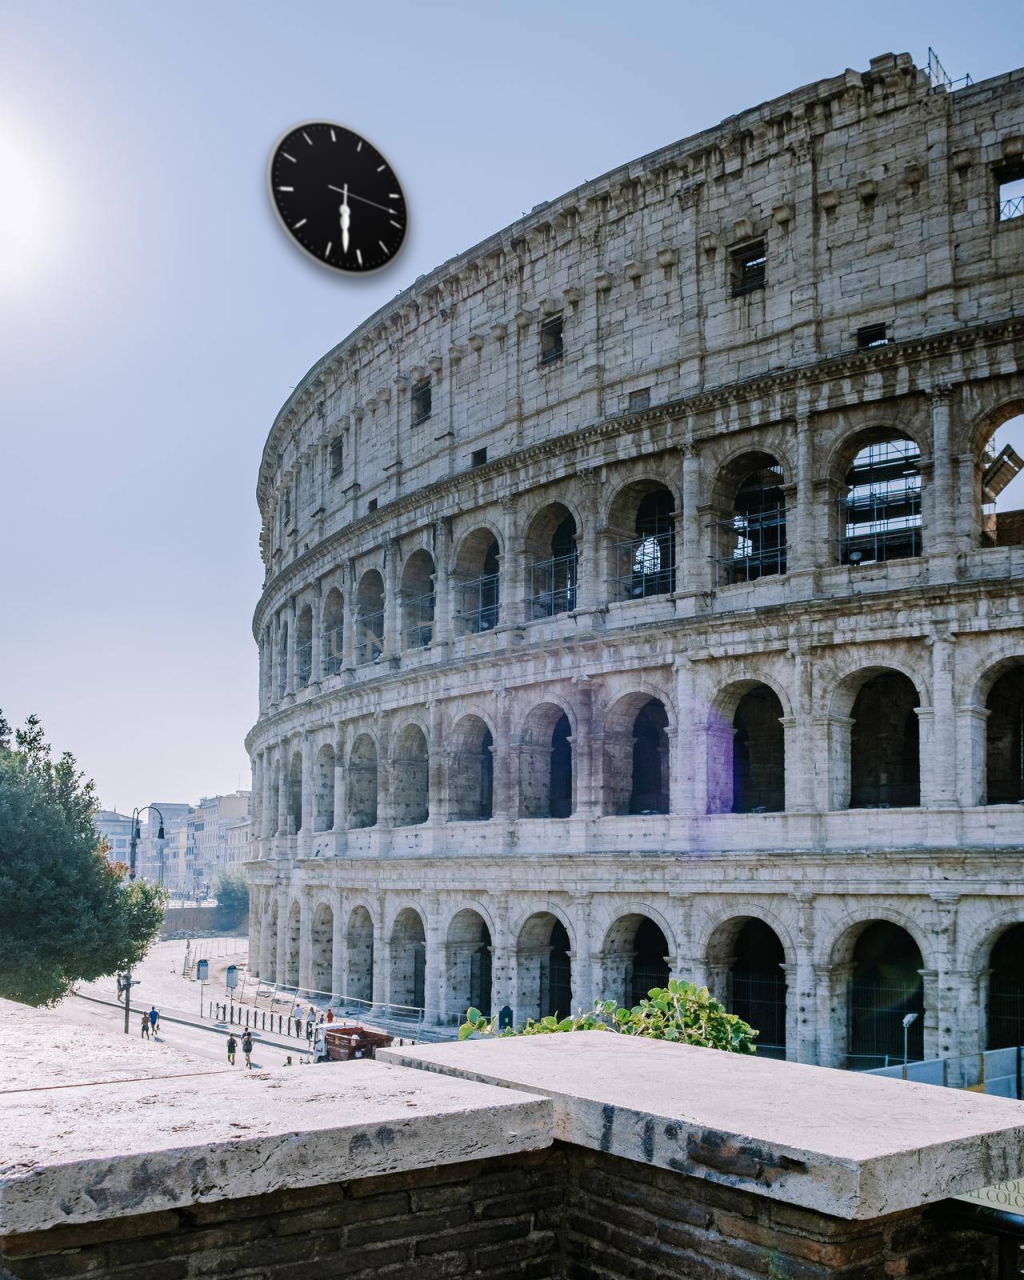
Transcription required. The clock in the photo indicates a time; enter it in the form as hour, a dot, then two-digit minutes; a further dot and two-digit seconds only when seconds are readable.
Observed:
6.32.18
